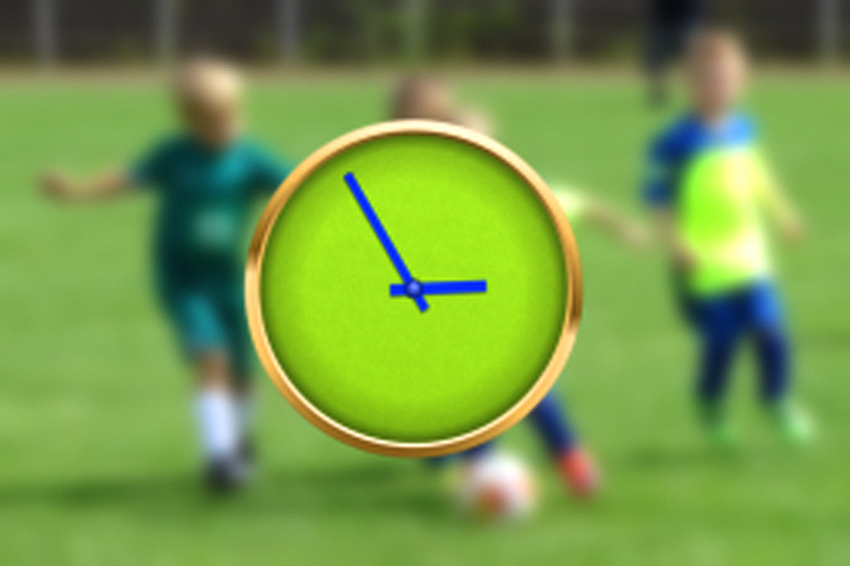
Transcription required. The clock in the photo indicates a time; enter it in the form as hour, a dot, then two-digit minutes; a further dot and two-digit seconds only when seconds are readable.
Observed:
2.55
